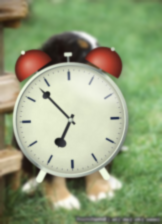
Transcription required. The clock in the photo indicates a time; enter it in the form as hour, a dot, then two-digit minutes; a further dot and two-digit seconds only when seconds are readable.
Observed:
6.53
